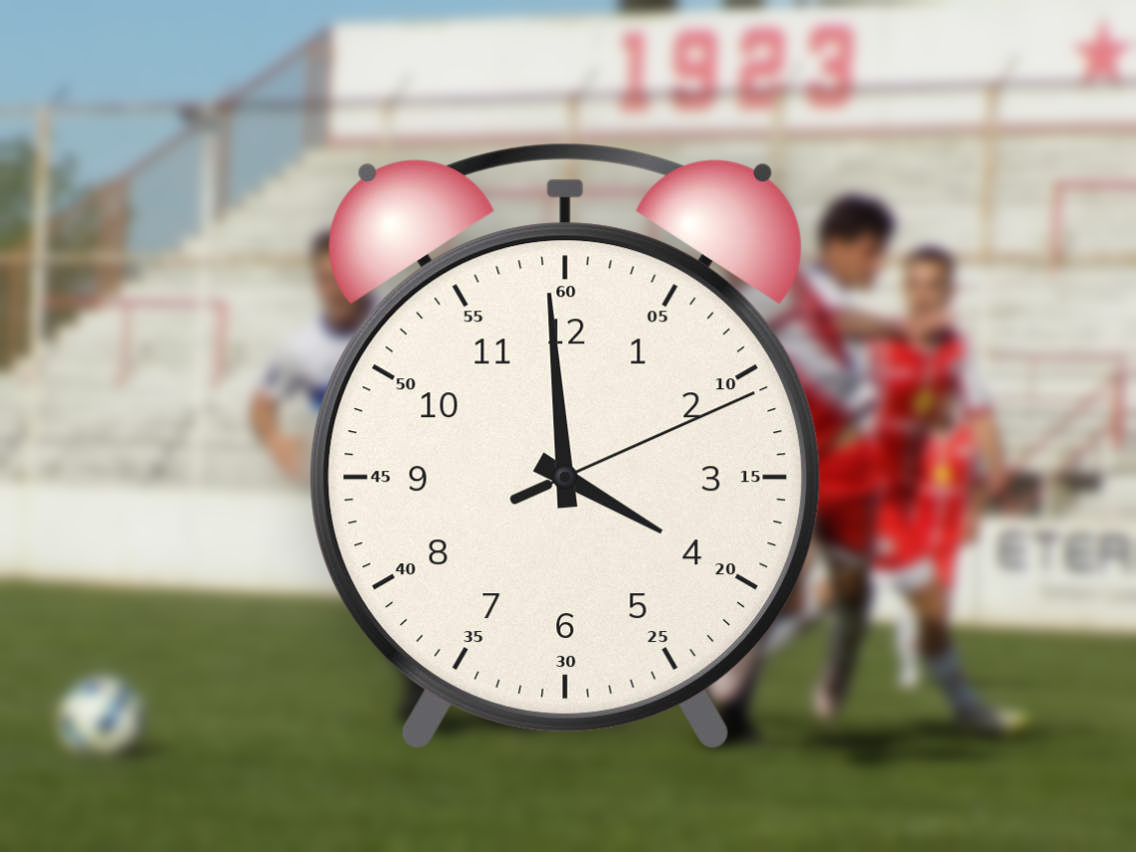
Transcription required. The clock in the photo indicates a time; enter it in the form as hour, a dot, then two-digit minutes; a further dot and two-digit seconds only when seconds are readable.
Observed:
3.59.11
